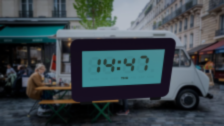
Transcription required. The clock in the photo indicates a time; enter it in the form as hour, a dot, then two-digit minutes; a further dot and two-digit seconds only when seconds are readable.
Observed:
14.47
